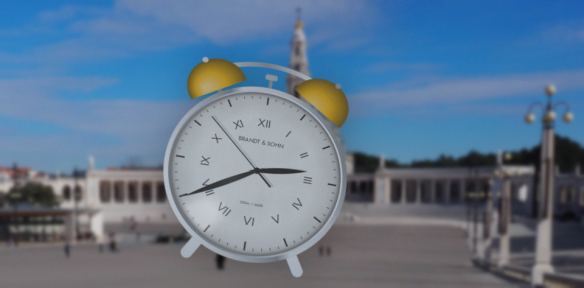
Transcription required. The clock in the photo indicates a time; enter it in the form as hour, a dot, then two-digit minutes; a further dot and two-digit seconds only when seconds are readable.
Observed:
2.39.52
